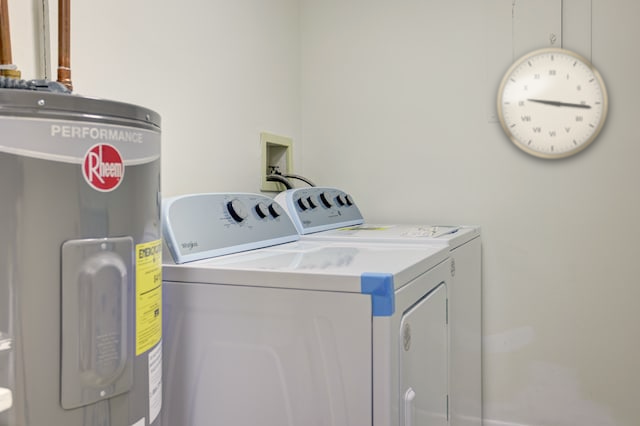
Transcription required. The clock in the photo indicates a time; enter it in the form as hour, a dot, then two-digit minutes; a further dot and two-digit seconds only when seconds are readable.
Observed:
9.16
